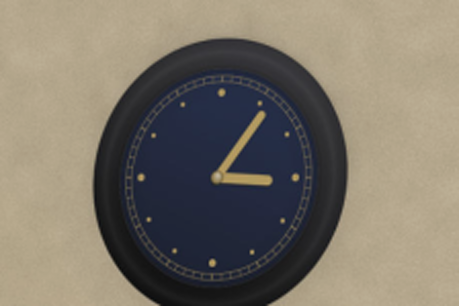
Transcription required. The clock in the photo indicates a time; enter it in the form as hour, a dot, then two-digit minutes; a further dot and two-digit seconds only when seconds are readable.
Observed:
3.06
